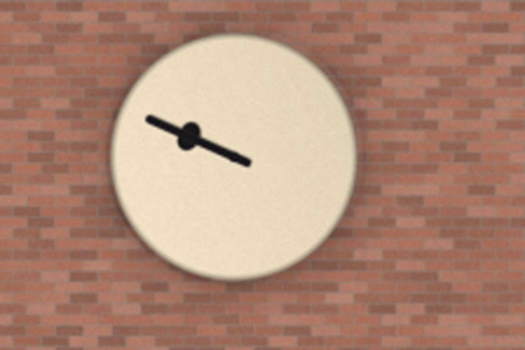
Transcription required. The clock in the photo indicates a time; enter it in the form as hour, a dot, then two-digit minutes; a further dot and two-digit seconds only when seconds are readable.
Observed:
9.49
